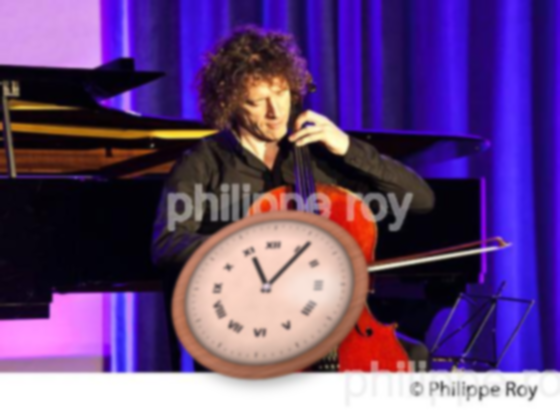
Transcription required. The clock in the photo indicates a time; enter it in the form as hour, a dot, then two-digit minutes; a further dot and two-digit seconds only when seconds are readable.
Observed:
11.06
